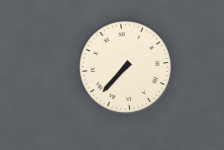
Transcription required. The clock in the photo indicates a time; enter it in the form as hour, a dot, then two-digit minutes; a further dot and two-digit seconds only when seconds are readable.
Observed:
7.38
